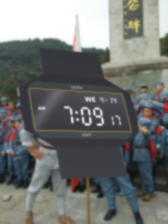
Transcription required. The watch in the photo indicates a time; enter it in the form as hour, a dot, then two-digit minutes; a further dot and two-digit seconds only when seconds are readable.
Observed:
7.09.17
